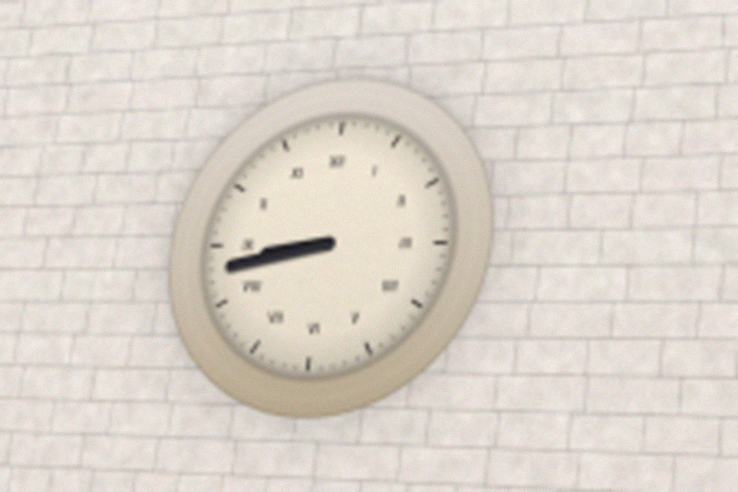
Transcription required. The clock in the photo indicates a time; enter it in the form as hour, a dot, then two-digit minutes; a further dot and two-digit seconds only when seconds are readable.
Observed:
8.43
